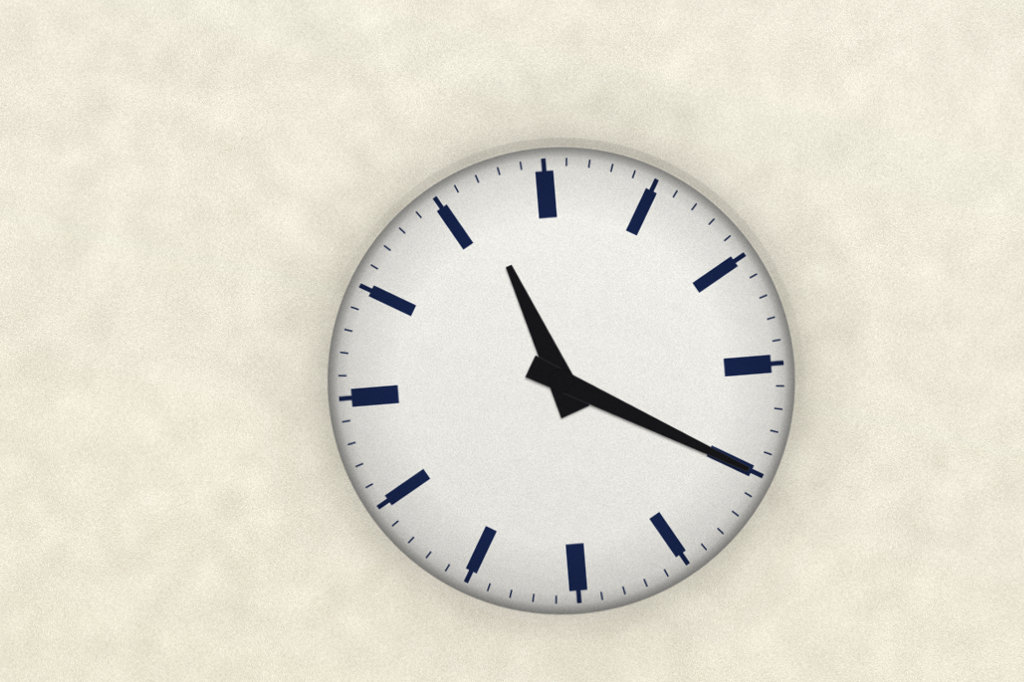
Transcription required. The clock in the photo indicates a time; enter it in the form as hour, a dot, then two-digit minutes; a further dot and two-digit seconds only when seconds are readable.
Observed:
11.20
